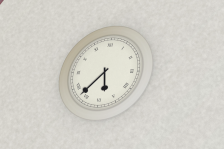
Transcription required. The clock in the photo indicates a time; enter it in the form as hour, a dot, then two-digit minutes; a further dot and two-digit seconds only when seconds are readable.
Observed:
5.37
